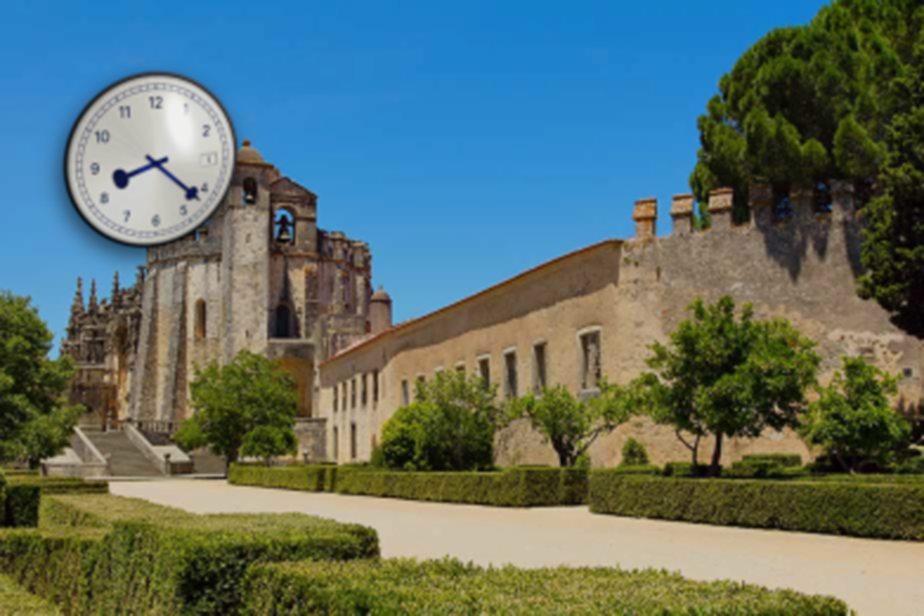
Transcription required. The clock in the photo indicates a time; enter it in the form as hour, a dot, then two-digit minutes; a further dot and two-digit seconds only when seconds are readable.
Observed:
8.22
